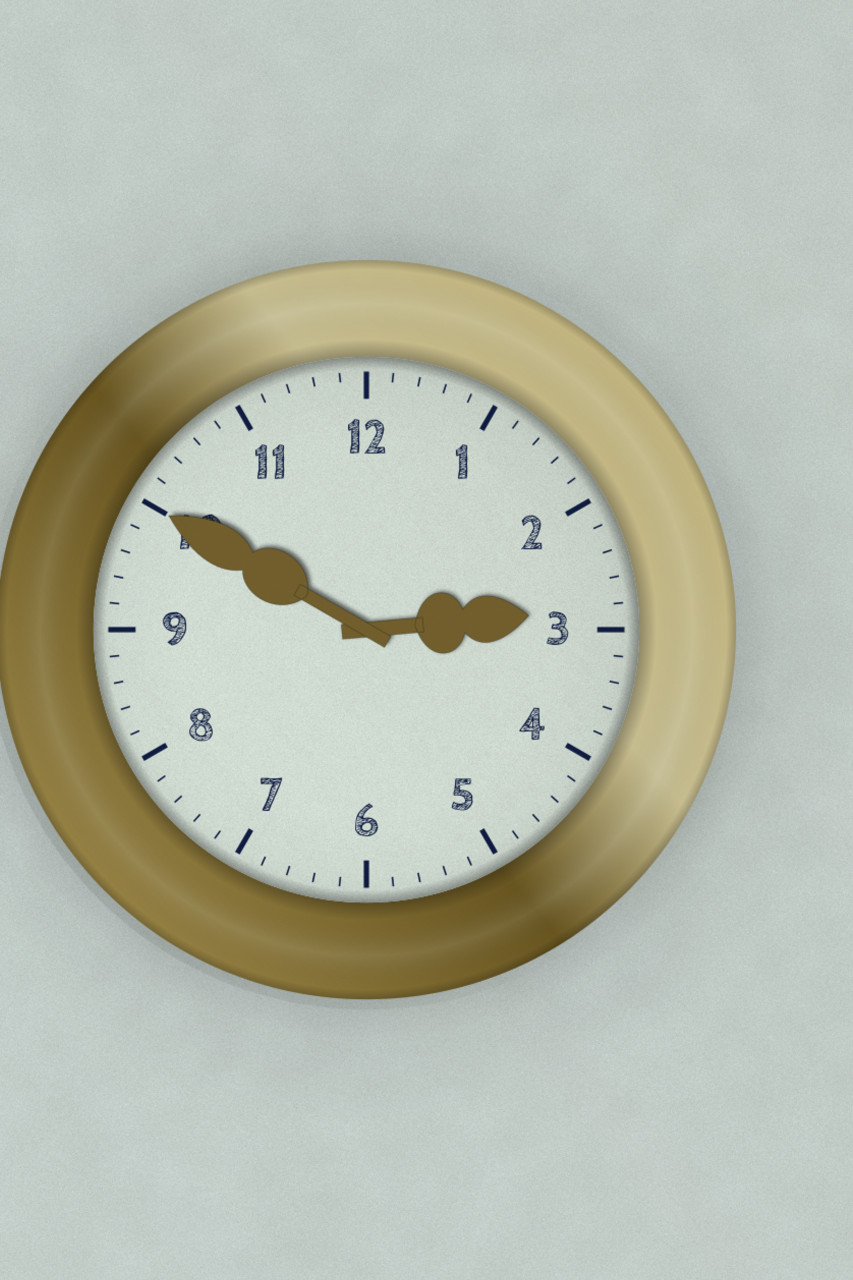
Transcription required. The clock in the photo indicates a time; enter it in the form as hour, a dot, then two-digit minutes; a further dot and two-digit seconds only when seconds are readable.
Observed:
2.50
